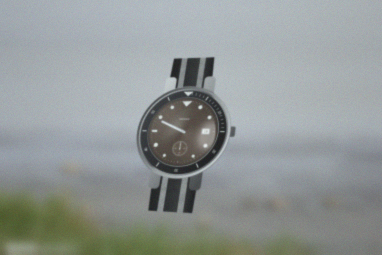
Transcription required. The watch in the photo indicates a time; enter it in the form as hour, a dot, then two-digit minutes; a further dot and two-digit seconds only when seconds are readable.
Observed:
9.49
